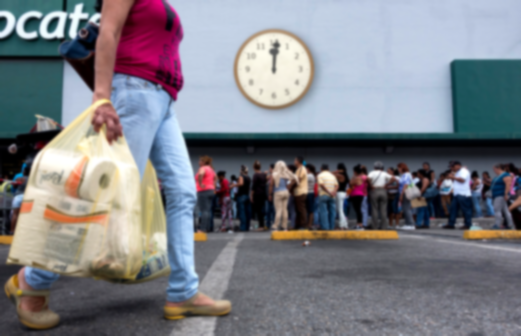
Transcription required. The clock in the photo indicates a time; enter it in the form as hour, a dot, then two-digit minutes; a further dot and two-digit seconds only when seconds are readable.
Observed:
12.01
